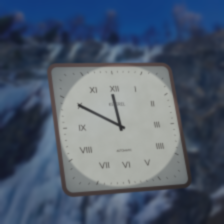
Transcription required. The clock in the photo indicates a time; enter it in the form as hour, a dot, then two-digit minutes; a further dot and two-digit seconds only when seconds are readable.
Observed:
11.50
